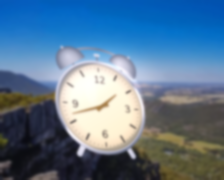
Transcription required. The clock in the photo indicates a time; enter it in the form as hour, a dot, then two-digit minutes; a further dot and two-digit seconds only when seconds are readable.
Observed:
1.42
